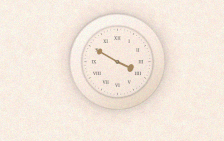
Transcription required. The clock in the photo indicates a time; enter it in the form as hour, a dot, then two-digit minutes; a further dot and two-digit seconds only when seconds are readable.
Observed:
3.50
